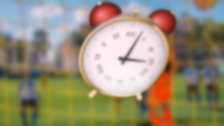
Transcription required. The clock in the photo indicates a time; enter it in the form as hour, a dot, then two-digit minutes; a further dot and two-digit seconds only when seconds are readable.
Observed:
3.03
